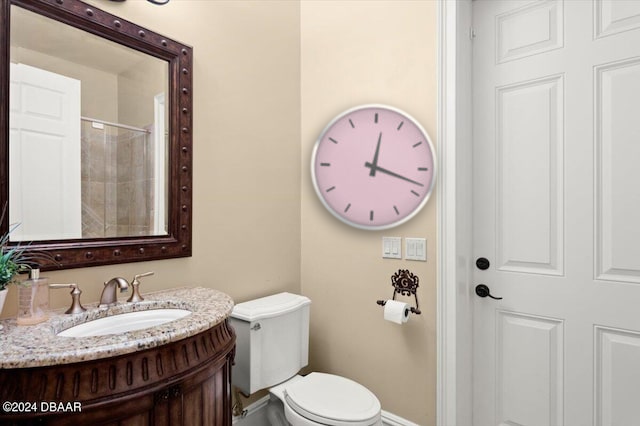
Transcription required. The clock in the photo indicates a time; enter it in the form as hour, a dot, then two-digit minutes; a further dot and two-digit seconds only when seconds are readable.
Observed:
12.18
